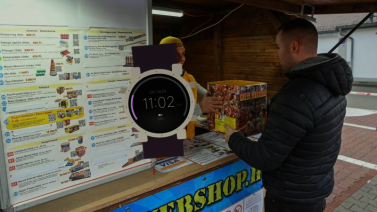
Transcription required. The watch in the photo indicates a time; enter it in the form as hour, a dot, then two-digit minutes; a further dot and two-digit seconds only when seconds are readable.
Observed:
11.02
